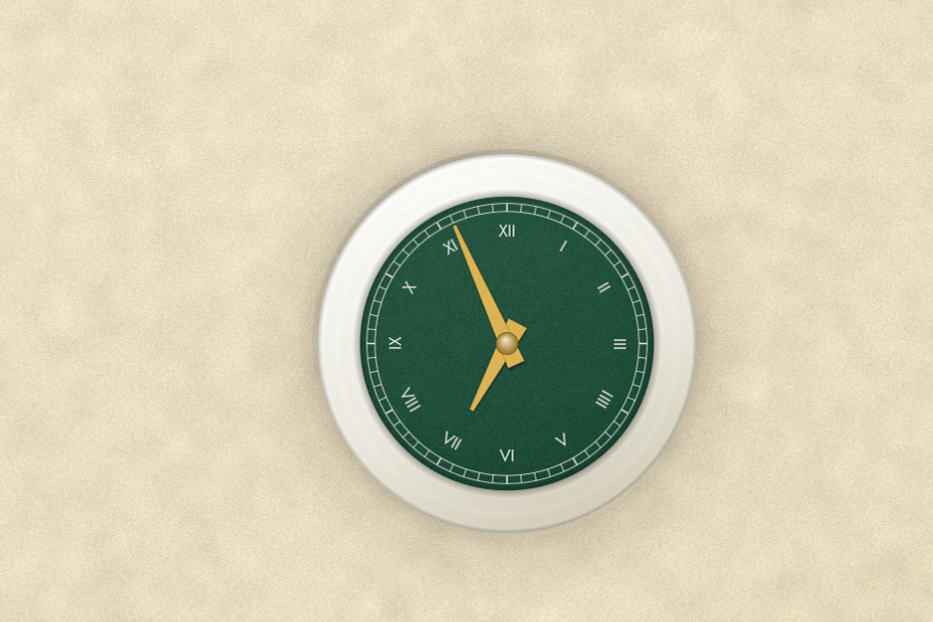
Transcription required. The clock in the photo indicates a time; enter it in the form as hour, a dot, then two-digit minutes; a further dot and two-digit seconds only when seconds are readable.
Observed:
6.56
